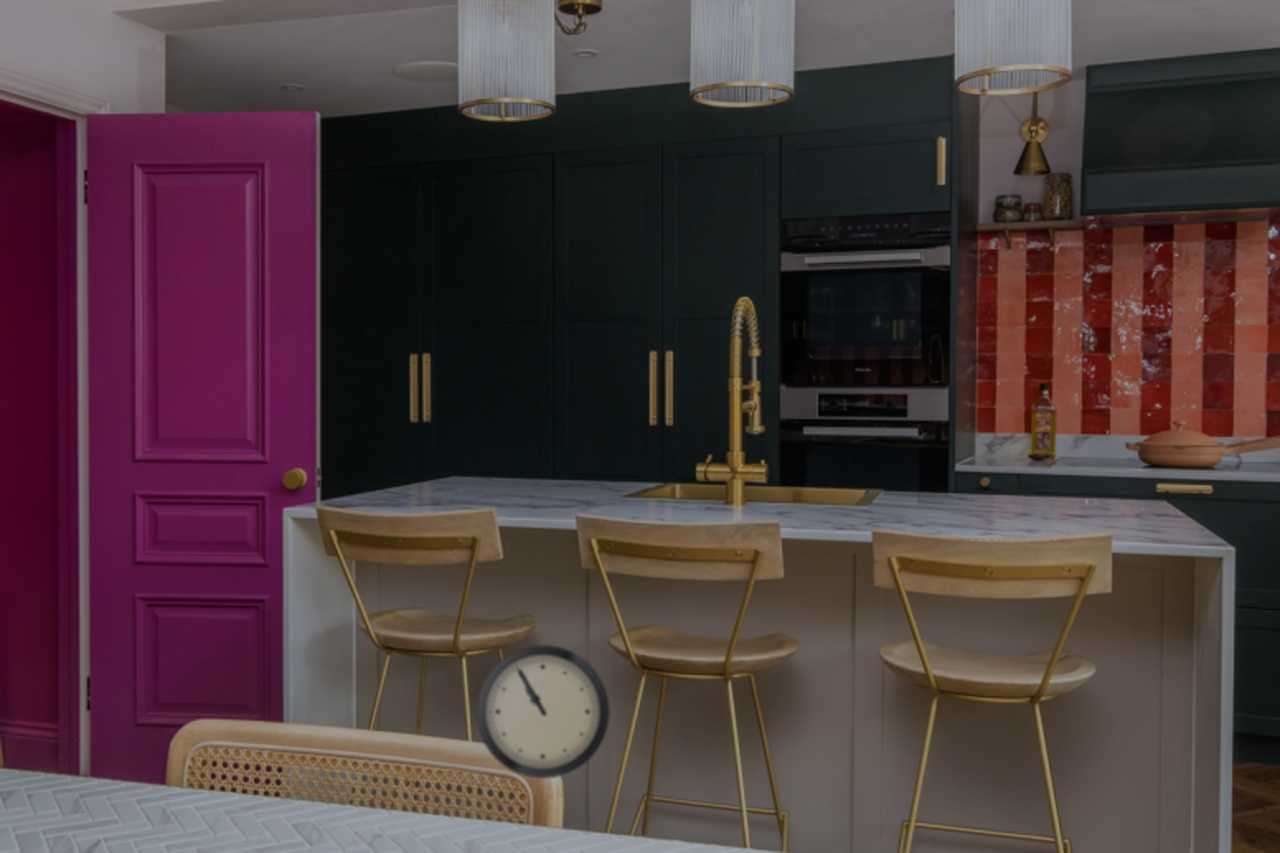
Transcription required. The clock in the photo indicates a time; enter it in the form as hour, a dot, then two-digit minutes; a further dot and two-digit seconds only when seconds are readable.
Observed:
10.55
